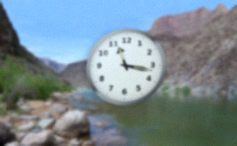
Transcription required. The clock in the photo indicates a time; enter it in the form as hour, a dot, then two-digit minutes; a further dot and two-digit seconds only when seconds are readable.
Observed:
11.17
